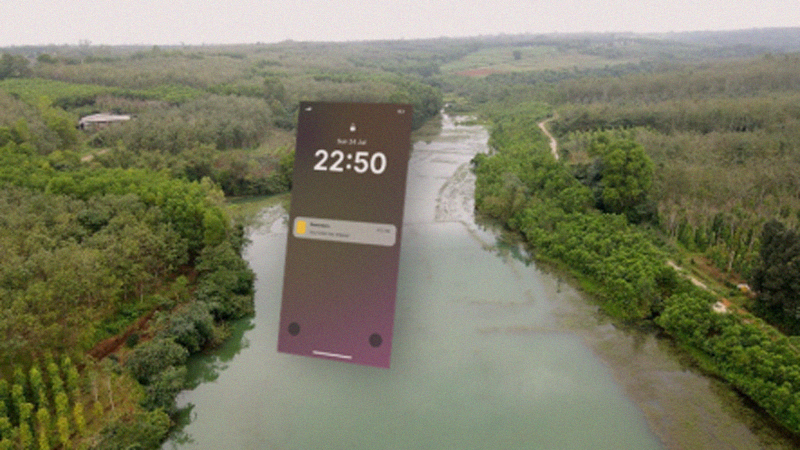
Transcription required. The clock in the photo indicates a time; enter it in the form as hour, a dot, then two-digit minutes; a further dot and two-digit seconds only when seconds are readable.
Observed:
22.50
